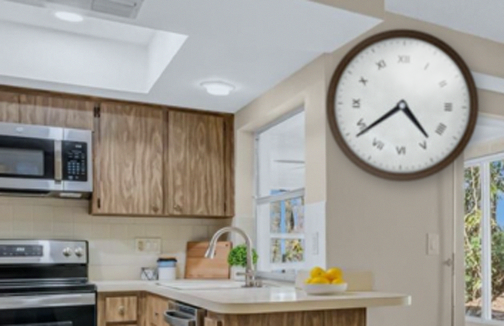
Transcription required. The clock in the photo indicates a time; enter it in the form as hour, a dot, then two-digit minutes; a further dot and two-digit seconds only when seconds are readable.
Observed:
4.39
